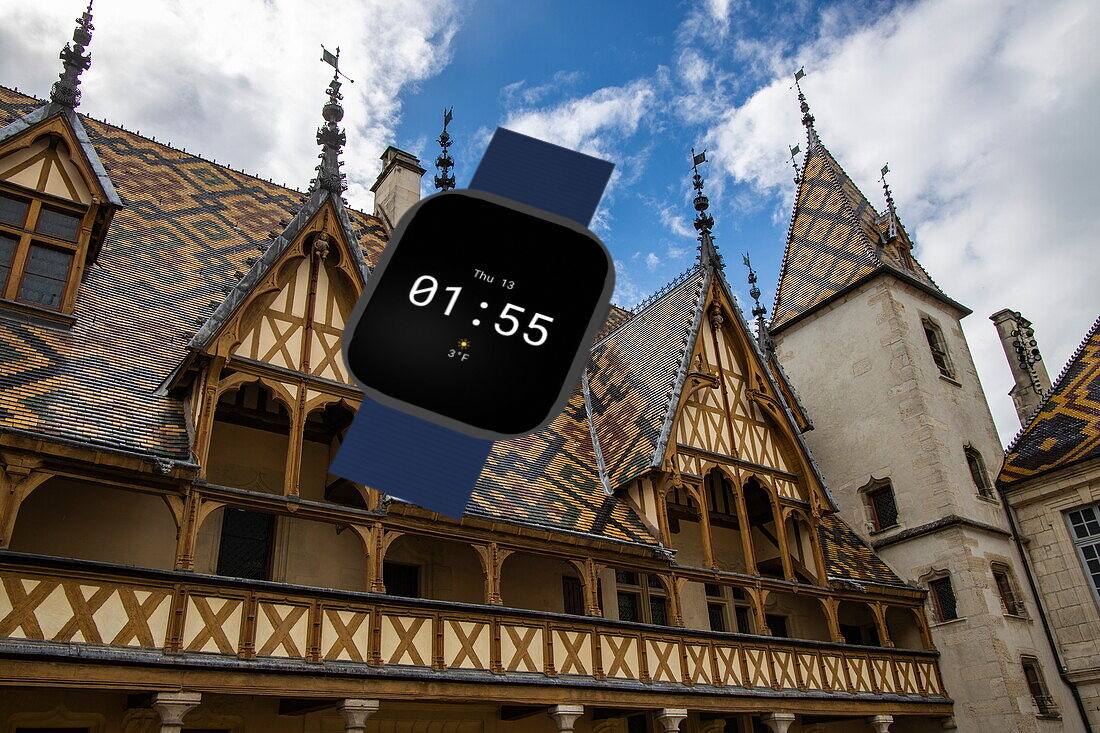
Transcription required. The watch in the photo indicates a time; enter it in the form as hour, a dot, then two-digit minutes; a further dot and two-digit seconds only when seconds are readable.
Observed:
1.55
